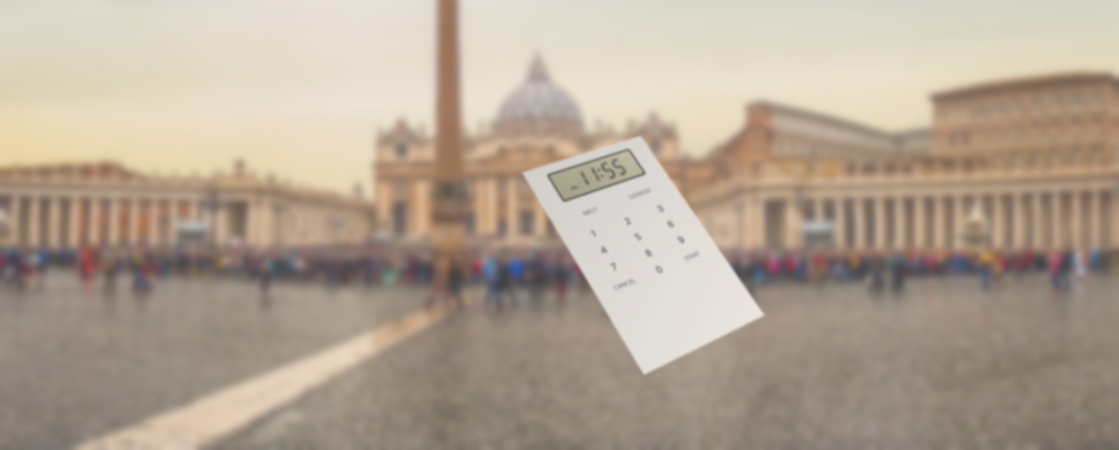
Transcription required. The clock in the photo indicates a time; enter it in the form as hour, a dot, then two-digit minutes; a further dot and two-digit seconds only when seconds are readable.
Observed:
11.55
